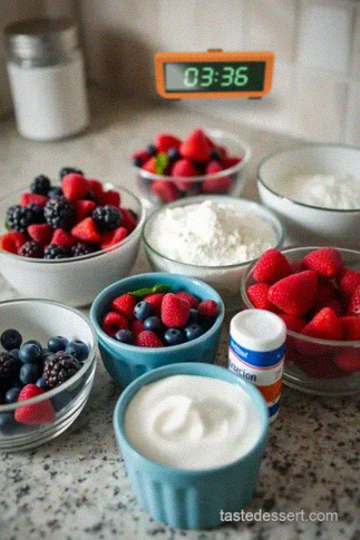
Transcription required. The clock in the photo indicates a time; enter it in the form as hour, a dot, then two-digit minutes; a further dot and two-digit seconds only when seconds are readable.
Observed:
3.36
